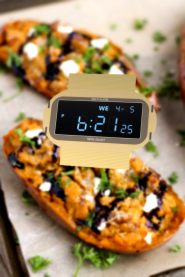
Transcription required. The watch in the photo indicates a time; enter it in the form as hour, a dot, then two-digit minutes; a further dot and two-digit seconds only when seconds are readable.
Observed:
6.21
